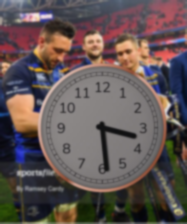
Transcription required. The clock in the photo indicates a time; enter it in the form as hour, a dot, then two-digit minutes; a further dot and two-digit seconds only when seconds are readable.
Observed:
3.29
